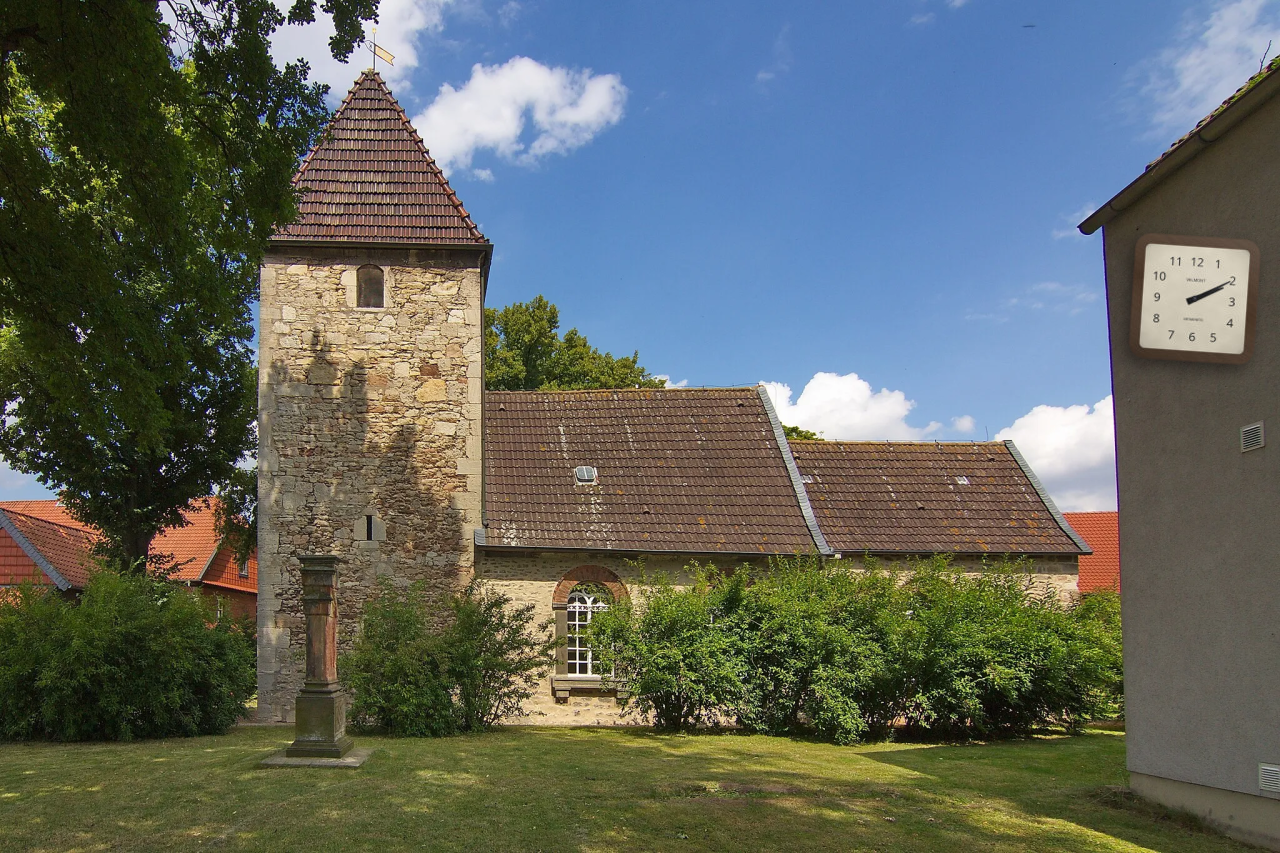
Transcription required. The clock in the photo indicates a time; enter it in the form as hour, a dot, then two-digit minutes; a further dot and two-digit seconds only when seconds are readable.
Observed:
2.10
